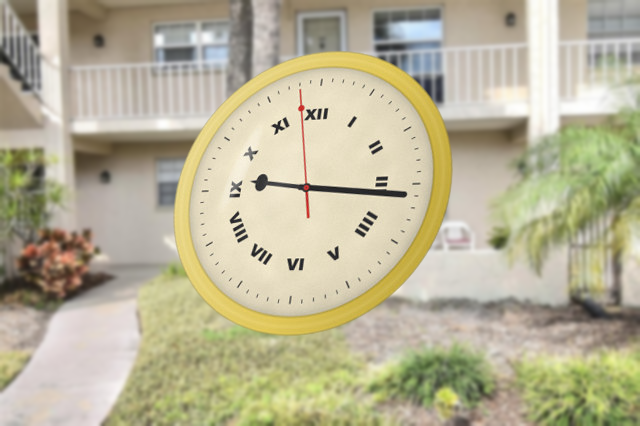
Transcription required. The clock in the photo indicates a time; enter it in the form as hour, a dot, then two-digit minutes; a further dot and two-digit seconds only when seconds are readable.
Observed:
9.15.58
